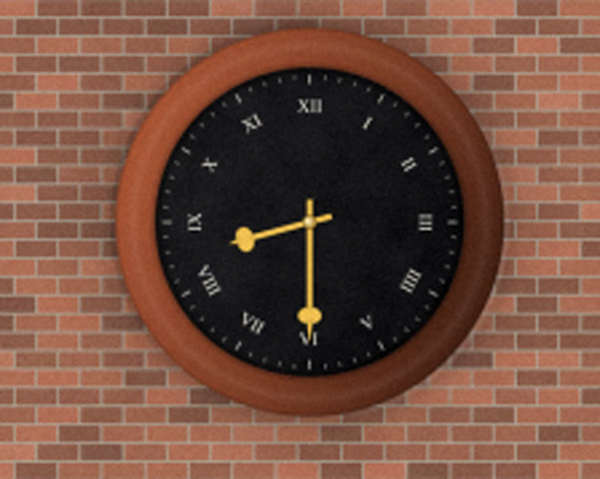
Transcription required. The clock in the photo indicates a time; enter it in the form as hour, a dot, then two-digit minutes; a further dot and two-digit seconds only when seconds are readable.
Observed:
8.30
